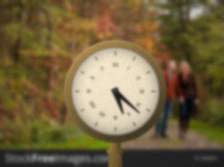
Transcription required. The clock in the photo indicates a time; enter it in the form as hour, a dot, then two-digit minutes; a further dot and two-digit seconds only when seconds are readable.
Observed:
5.22
